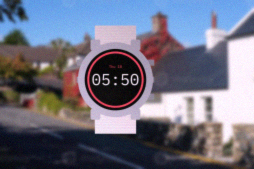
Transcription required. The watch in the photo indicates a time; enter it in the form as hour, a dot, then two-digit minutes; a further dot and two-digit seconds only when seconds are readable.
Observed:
5.50
